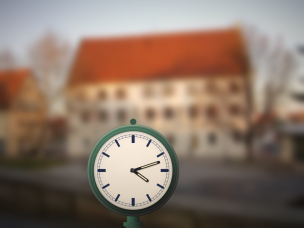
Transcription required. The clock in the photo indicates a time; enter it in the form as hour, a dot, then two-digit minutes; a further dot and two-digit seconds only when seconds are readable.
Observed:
4.12
